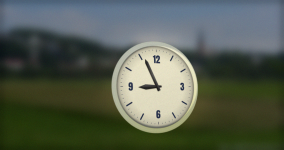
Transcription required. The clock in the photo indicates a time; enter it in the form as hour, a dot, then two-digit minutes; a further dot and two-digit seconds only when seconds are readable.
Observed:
8.56
